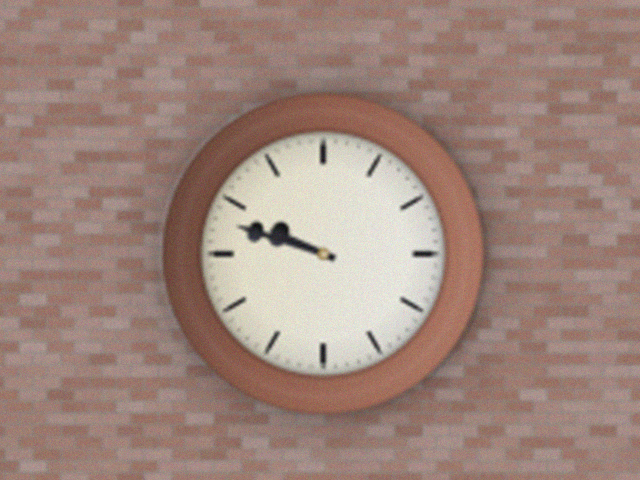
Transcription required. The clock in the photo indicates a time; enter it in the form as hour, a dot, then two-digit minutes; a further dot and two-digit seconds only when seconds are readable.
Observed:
9.48
